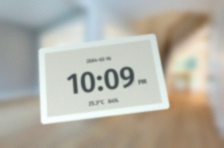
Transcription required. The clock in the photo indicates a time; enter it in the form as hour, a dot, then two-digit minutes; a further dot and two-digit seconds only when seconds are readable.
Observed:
10.09
